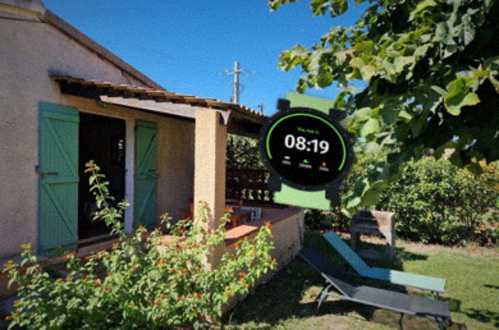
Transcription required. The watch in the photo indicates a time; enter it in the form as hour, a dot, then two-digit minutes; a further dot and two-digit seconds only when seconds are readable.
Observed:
8.19
